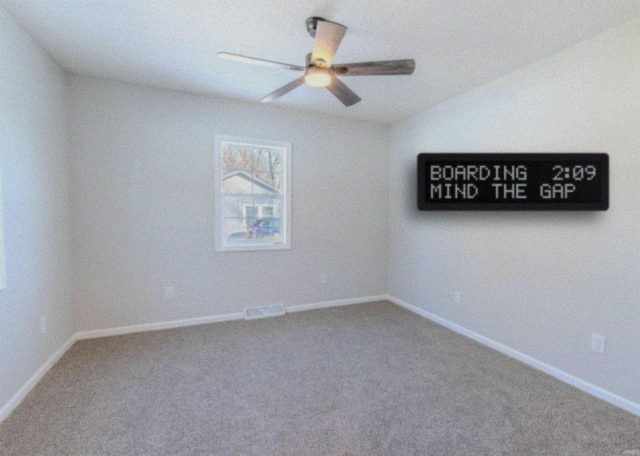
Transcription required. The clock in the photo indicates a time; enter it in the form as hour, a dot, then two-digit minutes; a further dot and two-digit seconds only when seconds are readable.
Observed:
2.09
